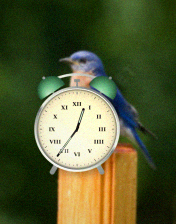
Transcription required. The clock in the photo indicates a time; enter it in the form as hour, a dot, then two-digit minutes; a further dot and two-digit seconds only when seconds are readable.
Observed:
12.36
